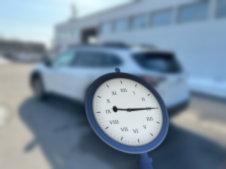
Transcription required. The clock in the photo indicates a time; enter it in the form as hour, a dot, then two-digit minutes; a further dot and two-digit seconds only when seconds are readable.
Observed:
9.15
